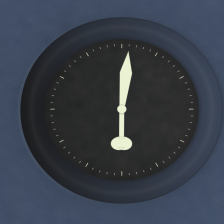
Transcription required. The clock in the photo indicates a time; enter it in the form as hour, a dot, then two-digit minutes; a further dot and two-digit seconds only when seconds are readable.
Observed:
6.01
